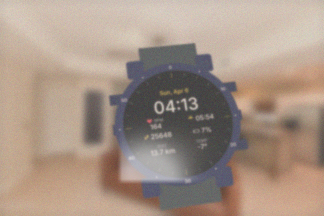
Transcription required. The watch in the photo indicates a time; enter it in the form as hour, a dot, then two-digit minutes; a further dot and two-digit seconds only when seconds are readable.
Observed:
4.13
